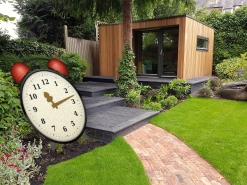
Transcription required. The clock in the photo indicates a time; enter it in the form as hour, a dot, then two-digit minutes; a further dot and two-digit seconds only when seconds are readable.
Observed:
11.13
